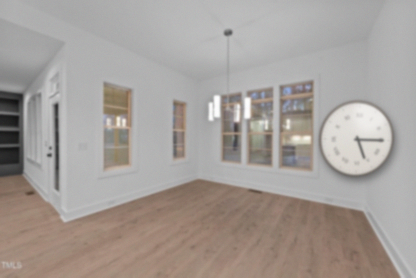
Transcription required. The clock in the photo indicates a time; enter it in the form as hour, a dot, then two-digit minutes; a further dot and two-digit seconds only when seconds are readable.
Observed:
5.15
